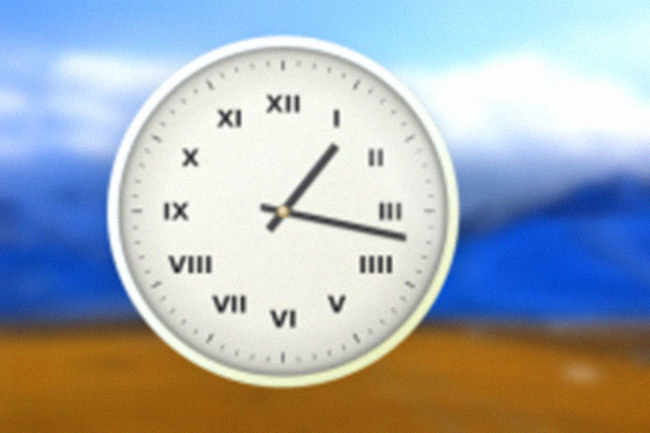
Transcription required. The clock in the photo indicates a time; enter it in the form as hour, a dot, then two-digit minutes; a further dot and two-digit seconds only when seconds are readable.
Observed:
1.17
